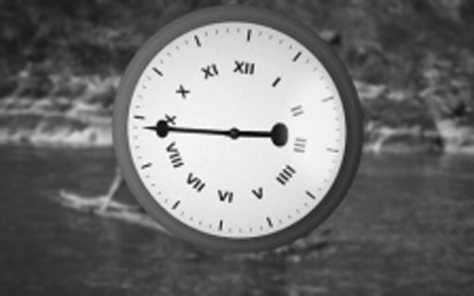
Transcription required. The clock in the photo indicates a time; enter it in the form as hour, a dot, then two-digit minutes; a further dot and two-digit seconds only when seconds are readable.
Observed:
2.44
